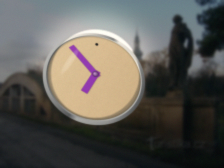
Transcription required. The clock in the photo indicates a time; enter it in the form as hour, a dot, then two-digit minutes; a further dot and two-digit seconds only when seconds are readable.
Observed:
6.53
